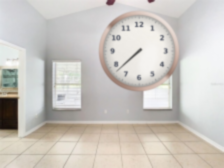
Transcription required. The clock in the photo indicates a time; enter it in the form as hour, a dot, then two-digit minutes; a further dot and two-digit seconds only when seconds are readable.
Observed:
7.38
